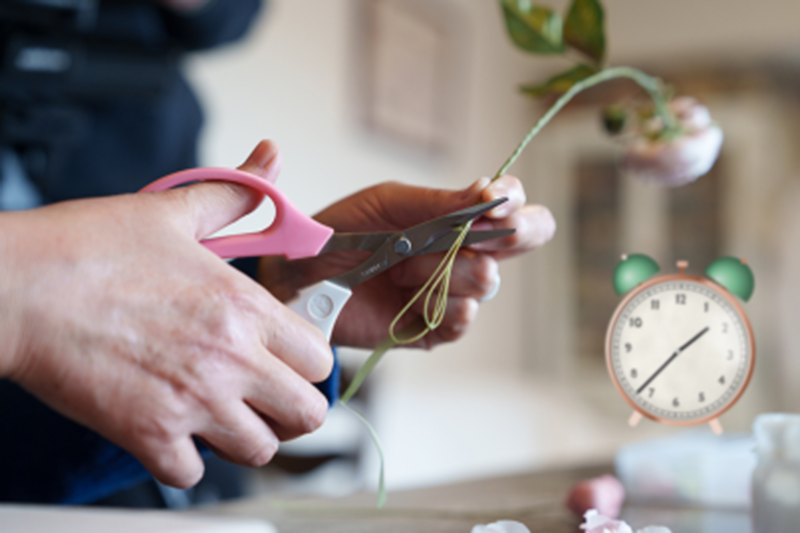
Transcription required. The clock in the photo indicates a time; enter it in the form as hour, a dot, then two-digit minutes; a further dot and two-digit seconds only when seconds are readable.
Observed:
1.37
